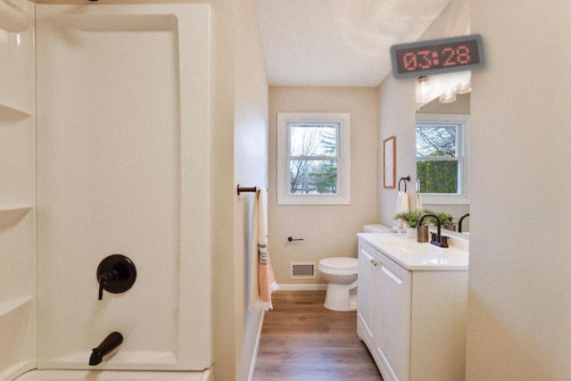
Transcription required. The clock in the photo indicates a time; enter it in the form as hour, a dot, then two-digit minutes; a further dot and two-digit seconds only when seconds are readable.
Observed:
3.28
